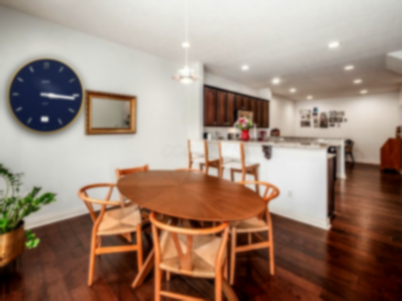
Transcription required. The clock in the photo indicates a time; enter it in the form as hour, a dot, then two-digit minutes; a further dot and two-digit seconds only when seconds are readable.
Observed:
3.16
